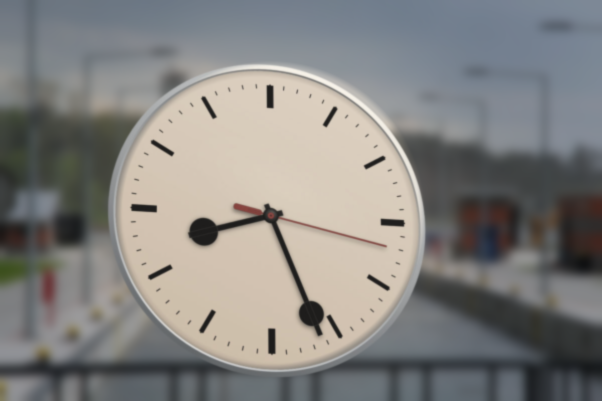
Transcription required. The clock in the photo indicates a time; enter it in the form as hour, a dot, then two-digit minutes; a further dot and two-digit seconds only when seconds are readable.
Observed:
8.26.17
